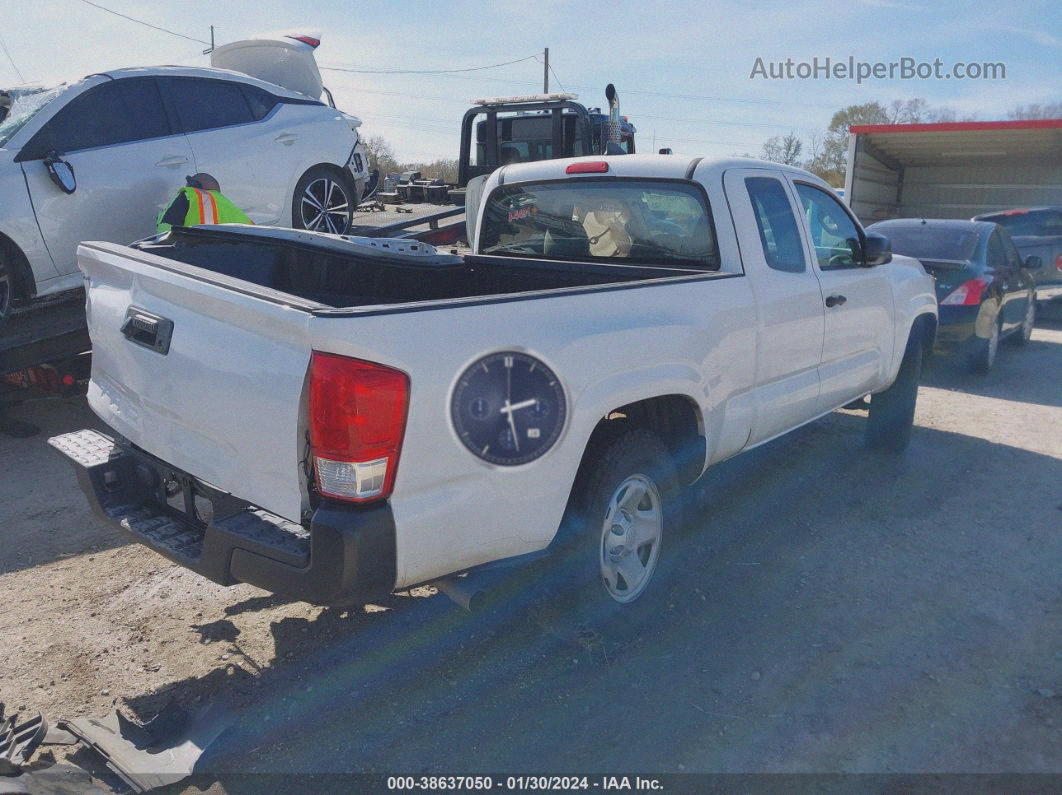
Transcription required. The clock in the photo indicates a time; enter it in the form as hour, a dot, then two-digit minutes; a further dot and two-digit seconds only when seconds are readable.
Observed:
2.28
